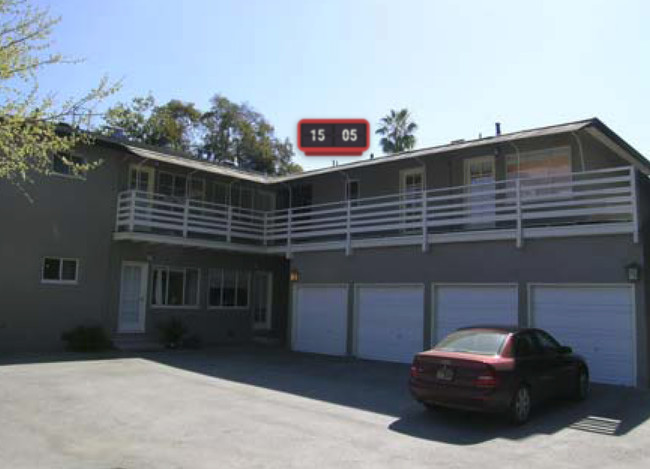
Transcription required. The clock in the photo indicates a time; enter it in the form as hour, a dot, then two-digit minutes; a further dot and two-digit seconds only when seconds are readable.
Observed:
15.05
